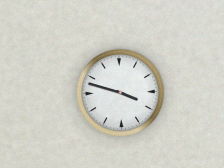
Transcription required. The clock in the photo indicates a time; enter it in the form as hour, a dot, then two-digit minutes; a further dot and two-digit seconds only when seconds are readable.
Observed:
3.48
